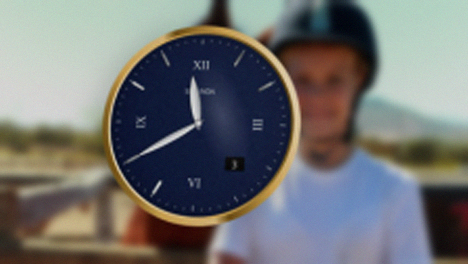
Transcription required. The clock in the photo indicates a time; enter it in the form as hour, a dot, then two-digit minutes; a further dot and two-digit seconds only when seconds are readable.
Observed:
11.40
